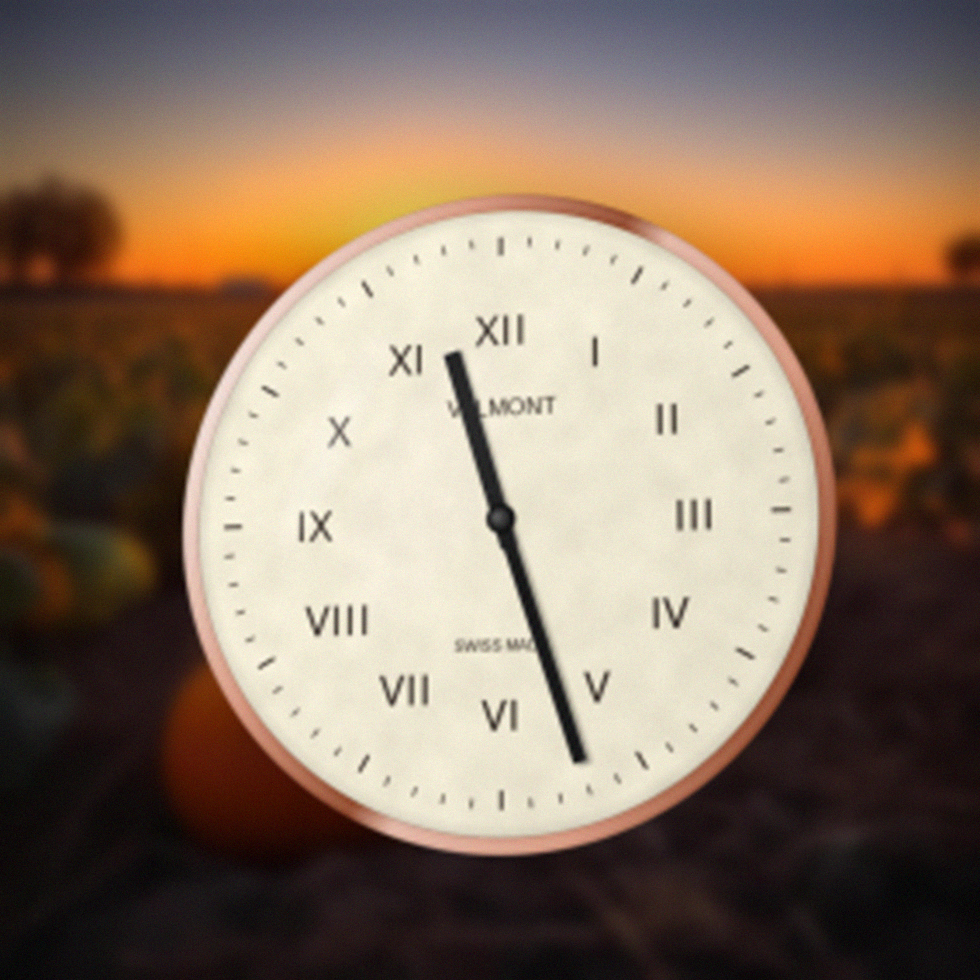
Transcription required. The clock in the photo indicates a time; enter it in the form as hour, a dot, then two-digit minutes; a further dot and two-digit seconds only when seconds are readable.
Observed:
11.27
